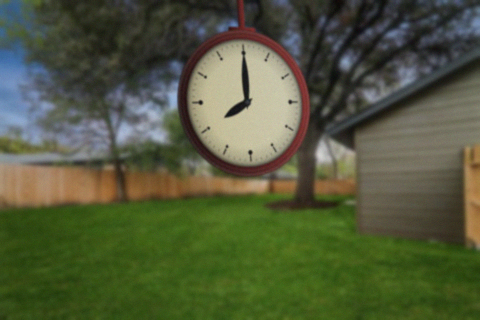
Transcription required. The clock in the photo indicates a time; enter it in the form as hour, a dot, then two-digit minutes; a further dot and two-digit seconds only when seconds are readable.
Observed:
8.00
